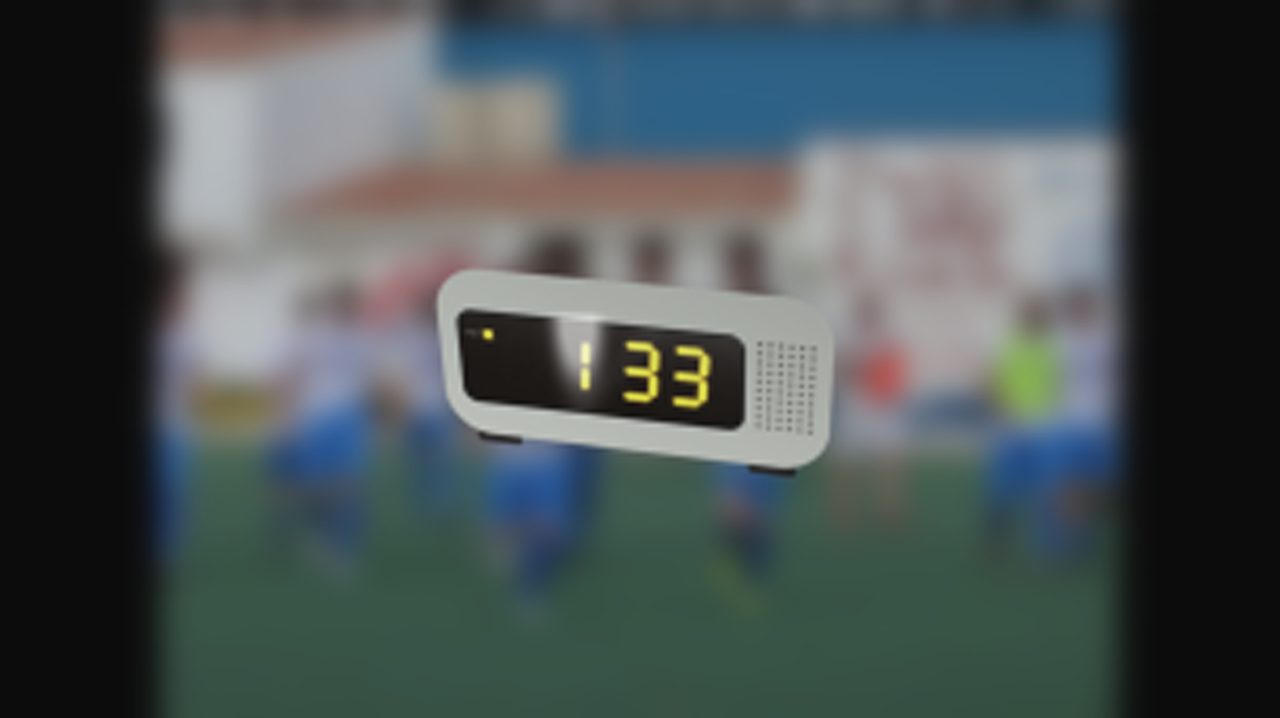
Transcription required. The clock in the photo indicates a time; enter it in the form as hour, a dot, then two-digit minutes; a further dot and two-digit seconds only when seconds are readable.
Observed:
1.33
